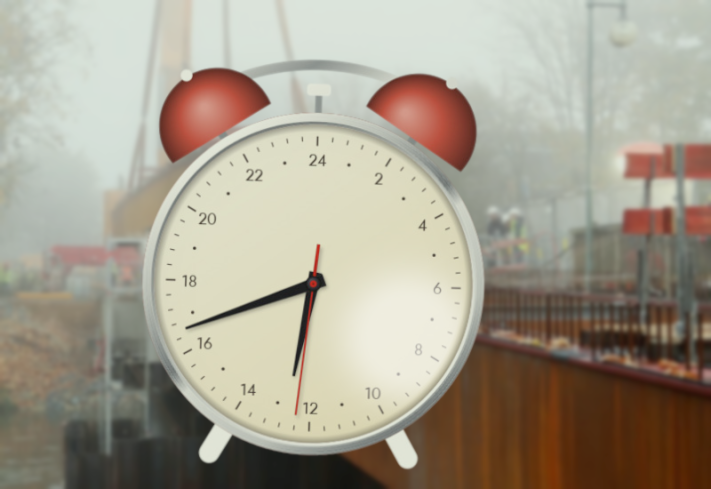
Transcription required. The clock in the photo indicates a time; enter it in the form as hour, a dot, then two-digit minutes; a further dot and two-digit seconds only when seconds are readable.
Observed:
12.41.31
